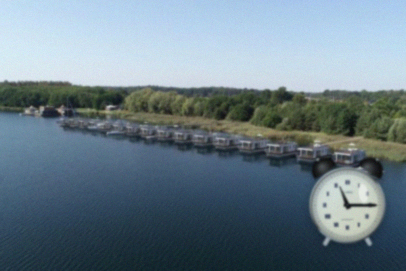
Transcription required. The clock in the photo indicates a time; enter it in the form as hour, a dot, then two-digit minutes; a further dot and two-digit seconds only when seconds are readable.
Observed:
11.15
